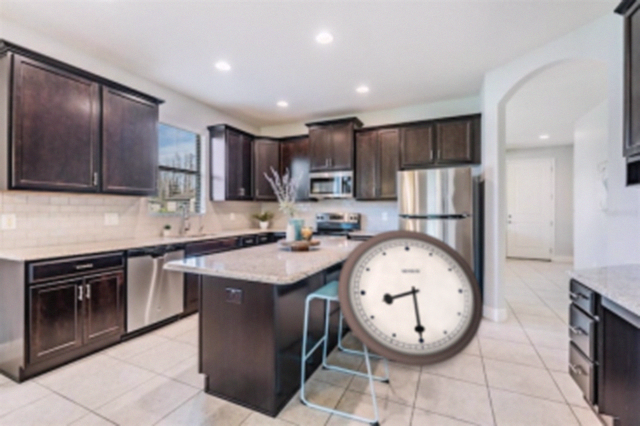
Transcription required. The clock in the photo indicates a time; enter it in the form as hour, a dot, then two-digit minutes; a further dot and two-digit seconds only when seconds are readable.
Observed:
8.30
